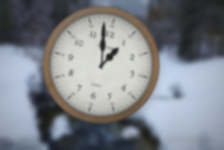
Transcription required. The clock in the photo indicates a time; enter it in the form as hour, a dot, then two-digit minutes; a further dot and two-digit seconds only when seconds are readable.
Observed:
12.58
